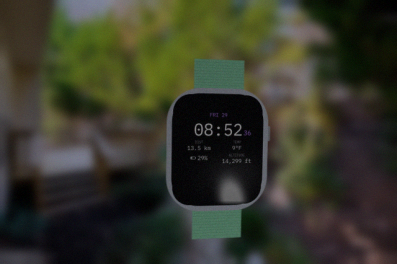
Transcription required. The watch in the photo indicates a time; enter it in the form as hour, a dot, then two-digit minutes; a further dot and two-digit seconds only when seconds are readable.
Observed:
8.52
